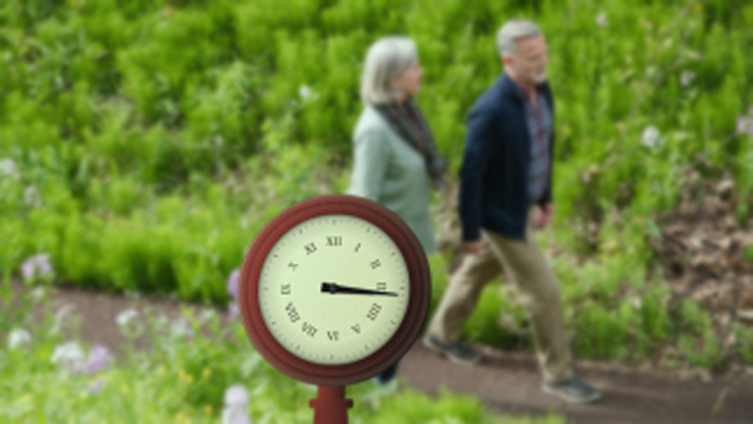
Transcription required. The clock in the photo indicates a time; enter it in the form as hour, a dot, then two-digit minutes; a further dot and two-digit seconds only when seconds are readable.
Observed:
3.16
